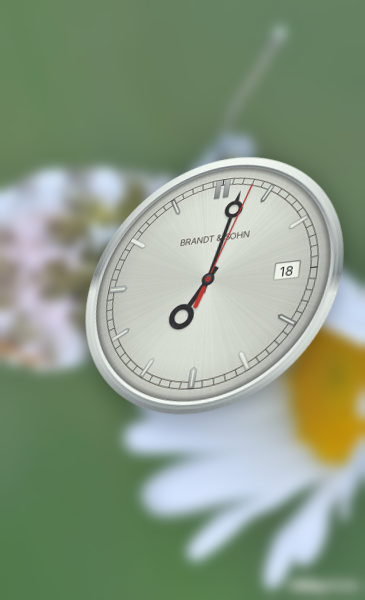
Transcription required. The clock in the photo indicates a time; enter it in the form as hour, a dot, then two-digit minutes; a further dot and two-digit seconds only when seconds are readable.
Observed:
7.02.03
